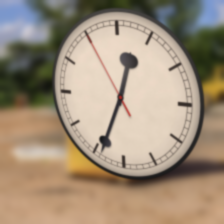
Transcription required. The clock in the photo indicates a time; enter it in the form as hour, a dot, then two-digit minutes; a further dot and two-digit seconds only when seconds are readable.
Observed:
12.33.55
